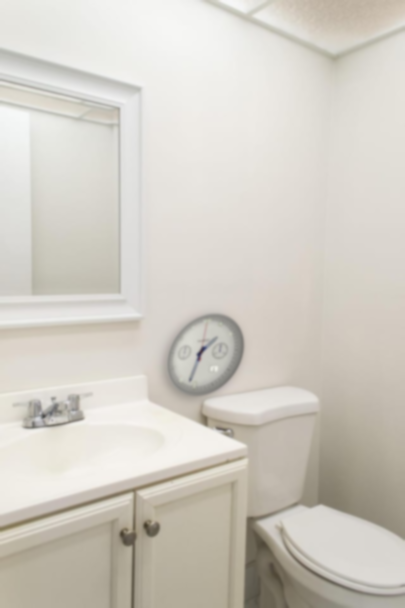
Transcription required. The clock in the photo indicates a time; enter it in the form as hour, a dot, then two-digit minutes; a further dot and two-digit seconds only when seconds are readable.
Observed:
1.32
